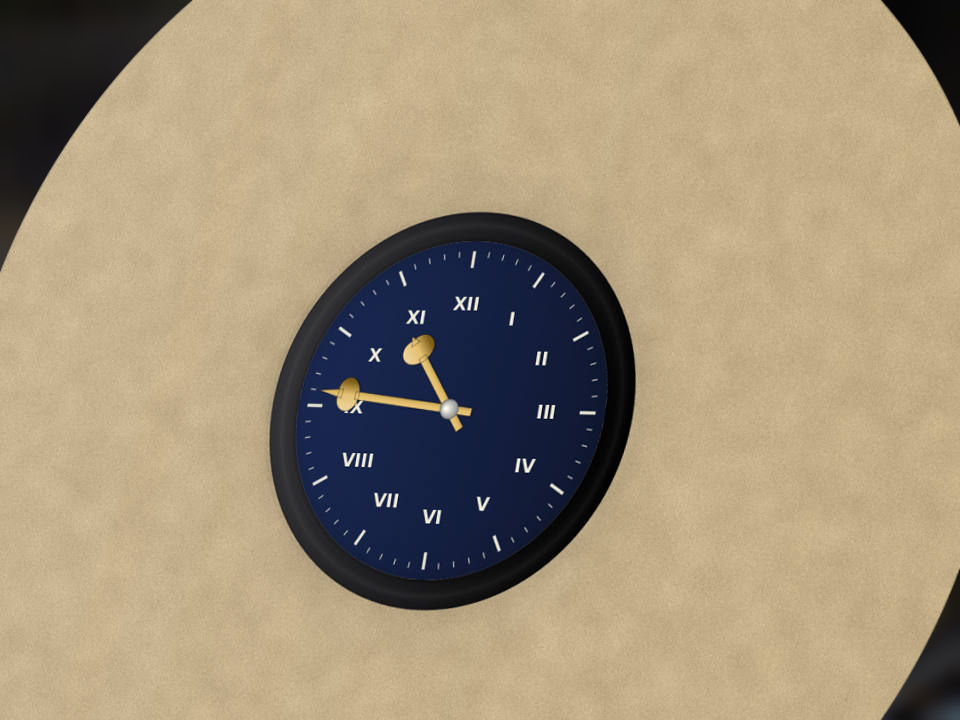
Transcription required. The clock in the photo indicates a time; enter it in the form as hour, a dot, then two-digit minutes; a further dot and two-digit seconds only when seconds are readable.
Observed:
10.46
